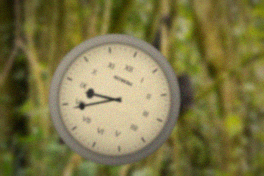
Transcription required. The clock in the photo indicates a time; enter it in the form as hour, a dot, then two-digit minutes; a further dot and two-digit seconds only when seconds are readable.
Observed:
8.39
